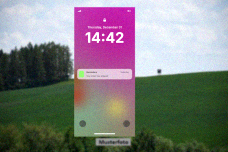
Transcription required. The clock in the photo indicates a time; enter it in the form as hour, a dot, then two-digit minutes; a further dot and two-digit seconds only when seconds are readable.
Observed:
14.42
